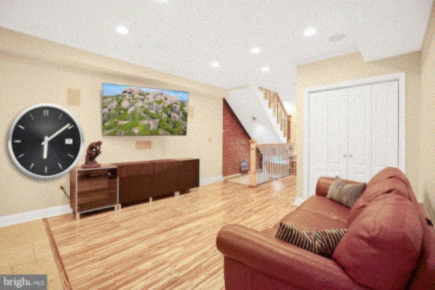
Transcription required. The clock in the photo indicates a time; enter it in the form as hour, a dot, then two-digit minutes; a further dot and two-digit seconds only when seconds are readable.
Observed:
6.09
